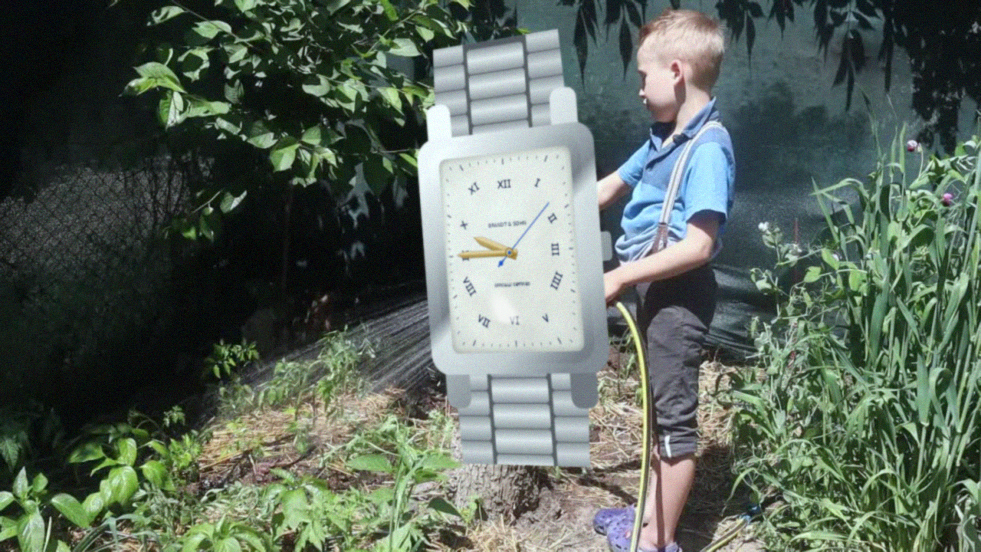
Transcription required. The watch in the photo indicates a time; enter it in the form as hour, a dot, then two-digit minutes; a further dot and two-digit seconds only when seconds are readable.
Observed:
9.45.08
